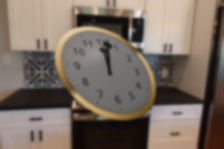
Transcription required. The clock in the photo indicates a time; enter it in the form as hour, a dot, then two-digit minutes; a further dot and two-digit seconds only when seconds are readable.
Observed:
12.02
